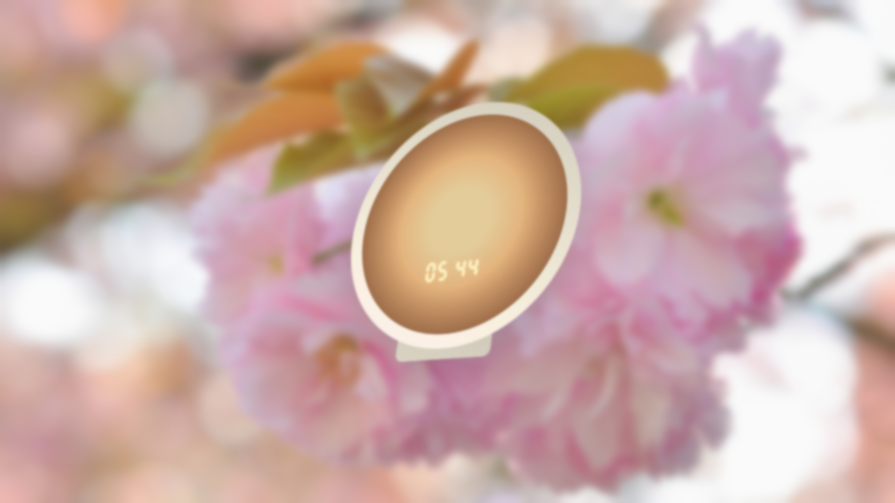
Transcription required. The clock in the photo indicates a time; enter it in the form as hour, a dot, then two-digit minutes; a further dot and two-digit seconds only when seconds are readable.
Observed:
5.44
